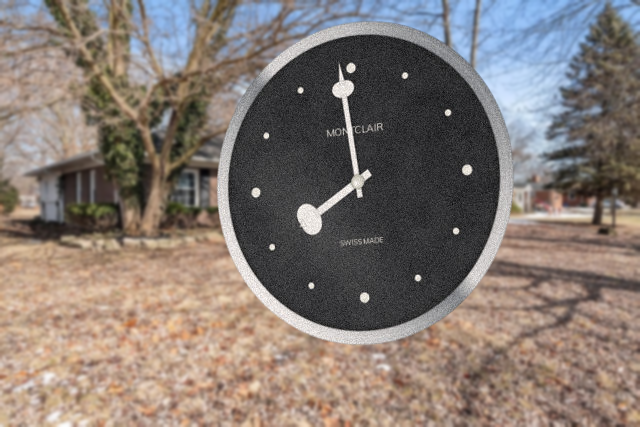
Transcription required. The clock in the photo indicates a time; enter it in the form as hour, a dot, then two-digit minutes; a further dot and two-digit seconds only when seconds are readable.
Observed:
7.59
